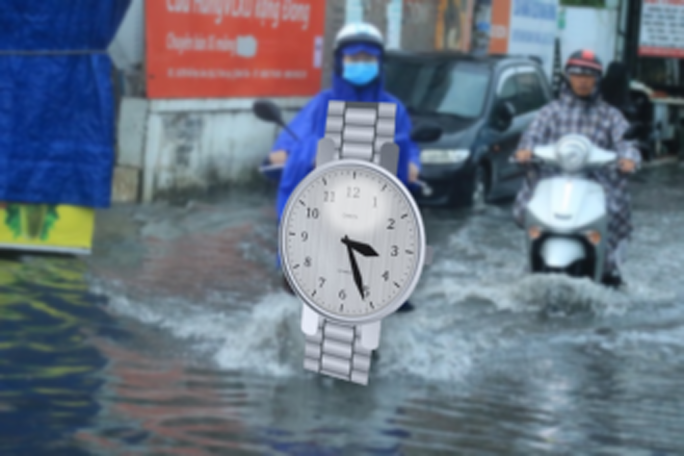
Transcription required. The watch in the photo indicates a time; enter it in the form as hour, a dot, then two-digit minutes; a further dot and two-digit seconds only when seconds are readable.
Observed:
3.26
